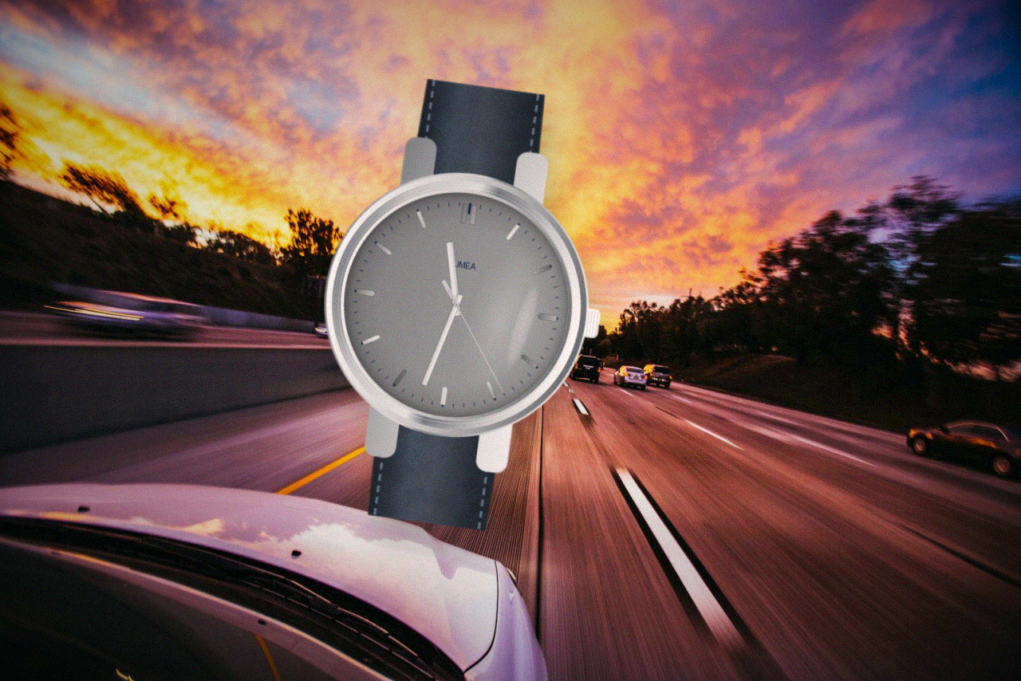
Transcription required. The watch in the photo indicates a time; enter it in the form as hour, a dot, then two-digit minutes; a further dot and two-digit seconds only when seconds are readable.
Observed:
11.32.24
